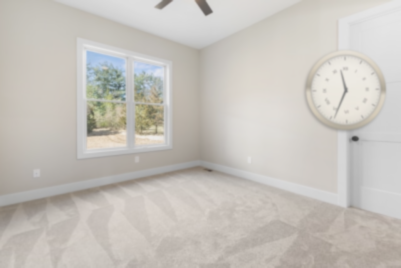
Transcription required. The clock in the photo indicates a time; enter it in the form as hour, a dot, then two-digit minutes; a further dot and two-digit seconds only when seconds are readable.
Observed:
11.34
